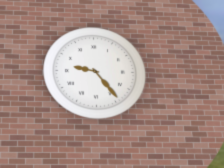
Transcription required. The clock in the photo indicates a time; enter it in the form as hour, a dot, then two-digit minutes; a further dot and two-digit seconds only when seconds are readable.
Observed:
9.24
